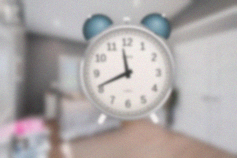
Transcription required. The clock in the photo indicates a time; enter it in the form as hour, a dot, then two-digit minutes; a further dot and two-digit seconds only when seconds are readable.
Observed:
11.41
